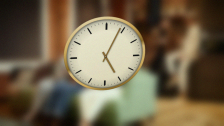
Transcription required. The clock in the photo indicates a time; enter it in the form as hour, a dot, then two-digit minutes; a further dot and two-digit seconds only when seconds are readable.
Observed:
5.04
